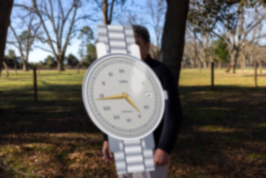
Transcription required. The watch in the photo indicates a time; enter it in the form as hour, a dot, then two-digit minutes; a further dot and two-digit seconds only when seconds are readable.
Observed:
4.44
